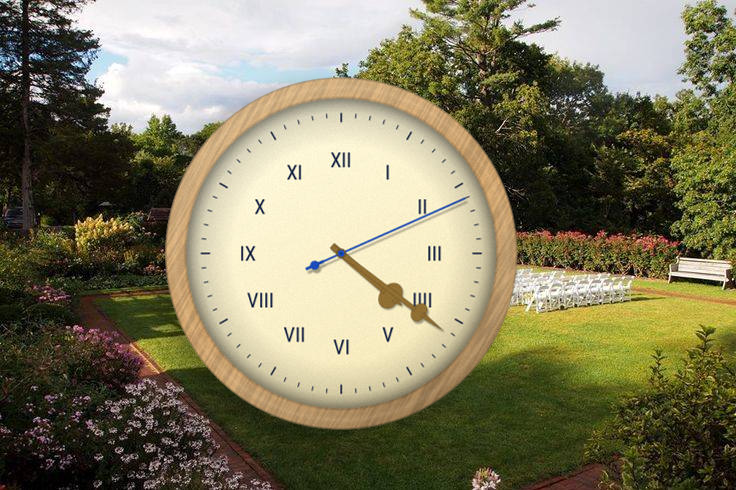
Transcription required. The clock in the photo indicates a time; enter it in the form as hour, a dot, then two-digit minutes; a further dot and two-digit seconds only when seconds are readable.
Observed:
4.21.11
